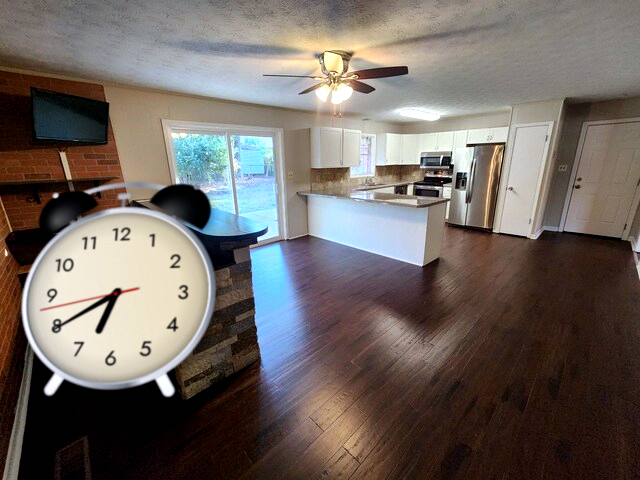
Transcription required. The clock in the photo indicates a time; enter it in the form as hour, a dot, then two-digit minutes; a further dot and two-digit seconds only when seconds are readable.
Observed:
6.39.43
